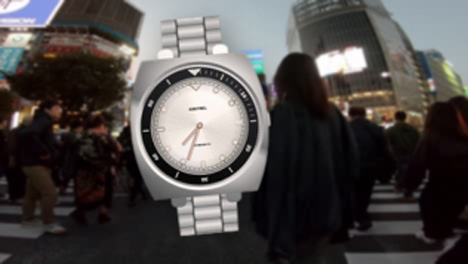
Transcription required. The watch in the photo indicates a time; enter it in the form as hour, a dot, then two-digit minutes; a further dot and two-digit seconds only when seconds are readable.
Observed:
7.34
